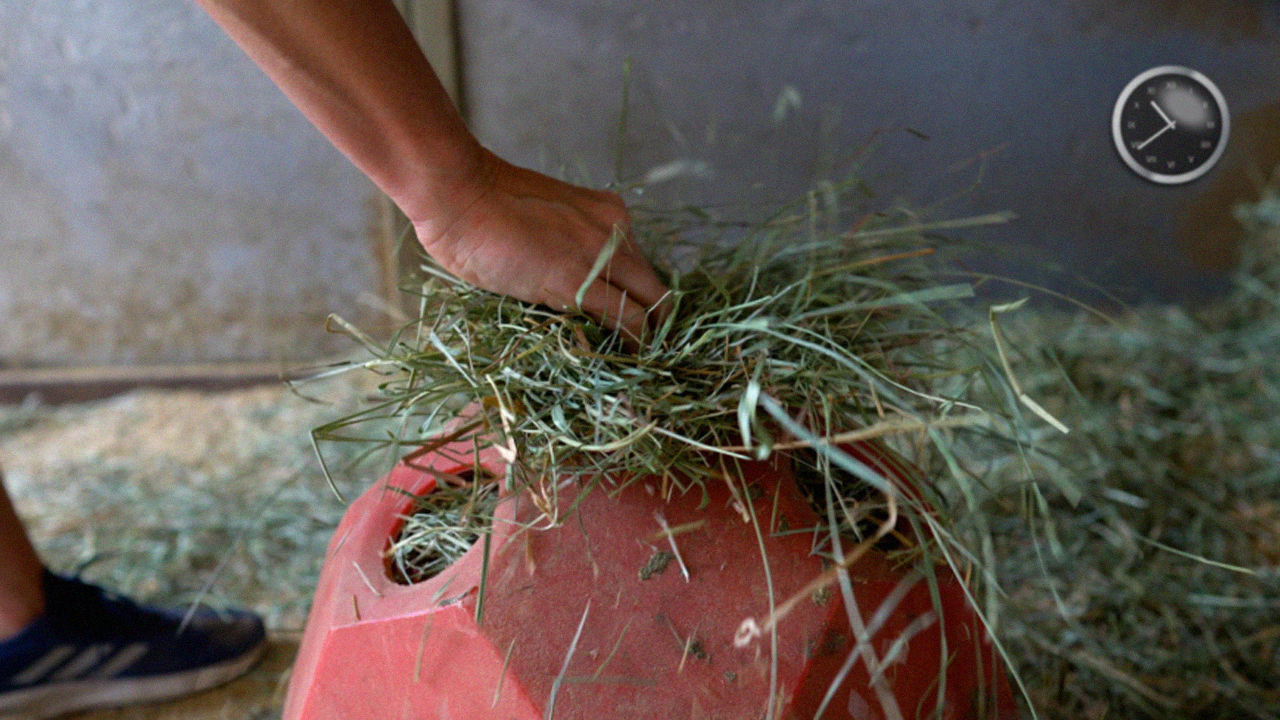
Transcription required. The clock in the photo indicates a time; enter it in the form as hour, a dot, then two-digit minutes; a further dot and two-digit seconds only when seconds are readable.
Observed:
10.39
